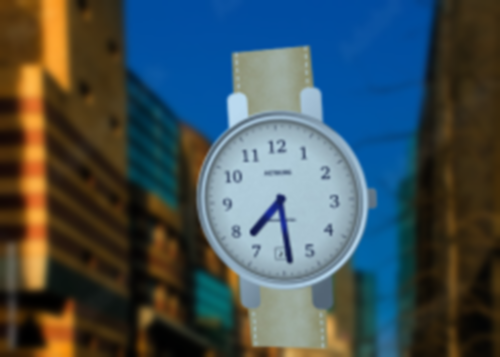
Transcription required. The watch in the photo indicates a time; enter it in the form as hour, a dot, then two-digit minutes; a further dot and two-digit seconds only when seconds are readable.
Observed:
7.29
